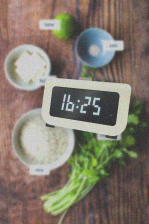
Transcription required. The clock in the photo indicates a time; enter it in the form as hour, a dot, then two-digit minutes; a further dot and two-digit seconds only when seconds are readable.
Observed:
16.25
